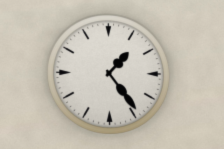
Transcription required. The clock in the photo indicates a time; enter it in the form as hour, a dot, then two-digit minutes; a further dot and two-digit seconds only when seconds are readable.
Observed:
1.24
